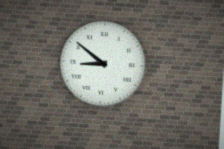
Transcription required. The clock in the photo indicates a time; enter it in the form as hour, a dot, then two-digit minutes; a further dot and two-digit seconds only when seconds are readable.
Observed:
8.51
